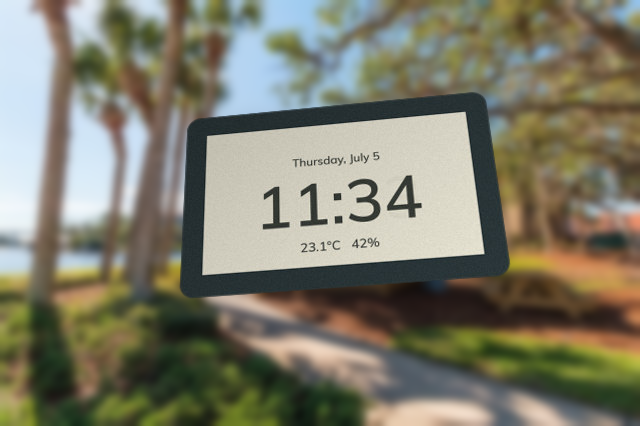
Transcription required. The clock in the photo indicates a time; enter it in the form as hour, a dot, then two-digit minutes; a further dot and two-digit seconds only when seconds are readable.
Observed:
11.34
